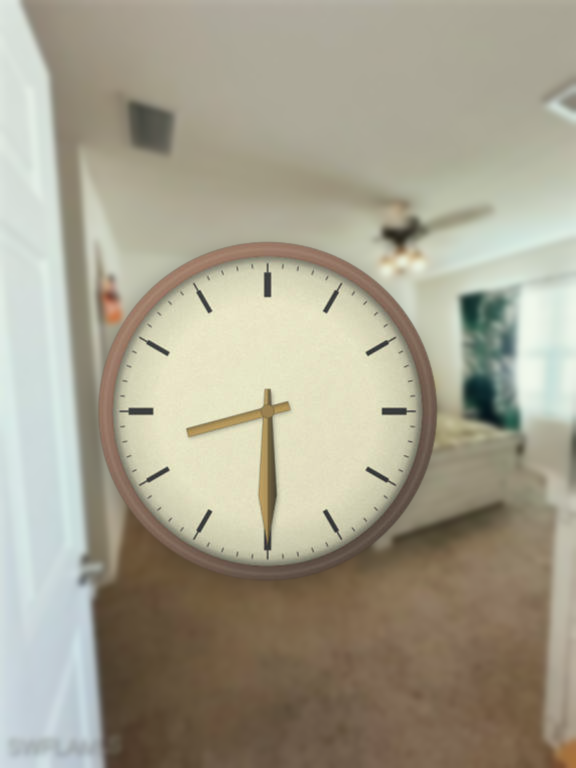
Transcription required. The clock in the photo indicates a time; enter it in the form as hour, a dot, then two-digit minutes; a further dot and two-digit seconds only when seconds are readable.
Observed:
8.30
